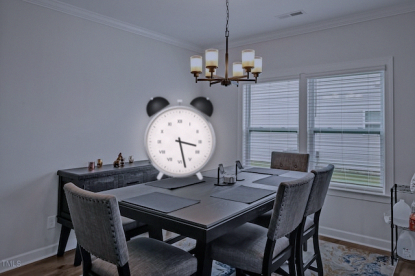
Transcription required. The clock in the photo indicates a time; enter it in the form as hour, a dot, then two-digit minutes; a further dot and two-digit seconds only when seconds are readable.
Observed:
3.28
